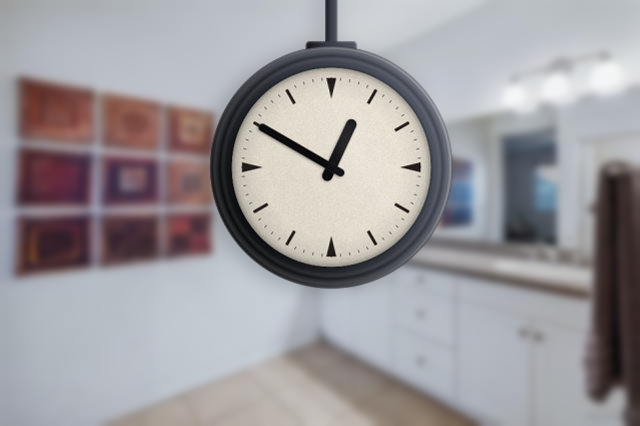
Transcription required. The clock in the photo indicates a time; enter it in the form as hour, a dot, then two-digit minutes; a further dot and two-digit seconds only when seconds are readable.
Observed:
12.50
